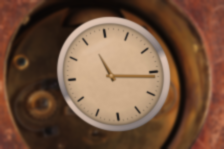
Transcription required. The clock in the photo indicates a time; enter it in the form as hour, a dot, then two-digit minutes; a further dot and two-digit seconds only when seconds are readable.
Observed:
11.16
